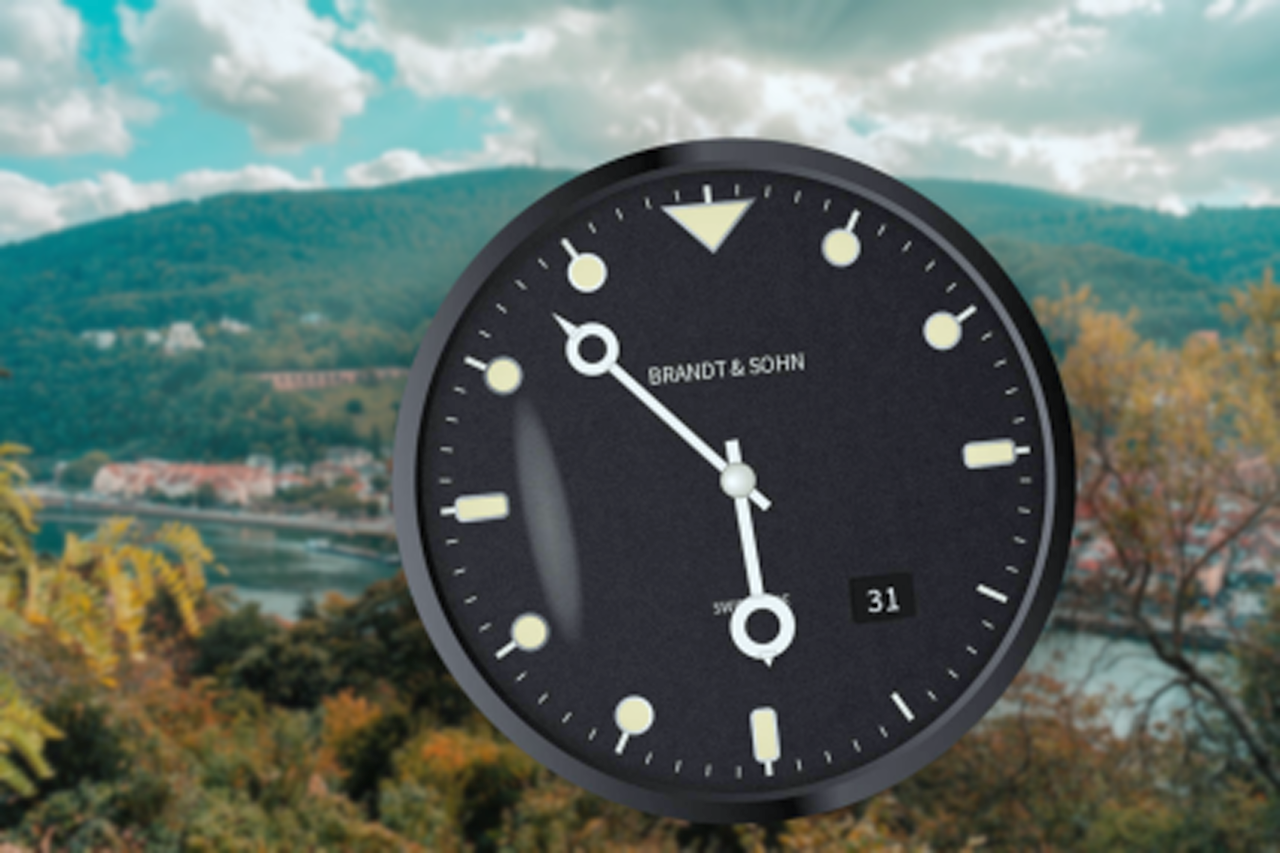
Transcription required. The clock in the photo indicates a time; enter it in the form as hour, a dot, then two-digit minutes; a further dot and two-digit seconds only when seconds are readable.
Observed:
5.53
